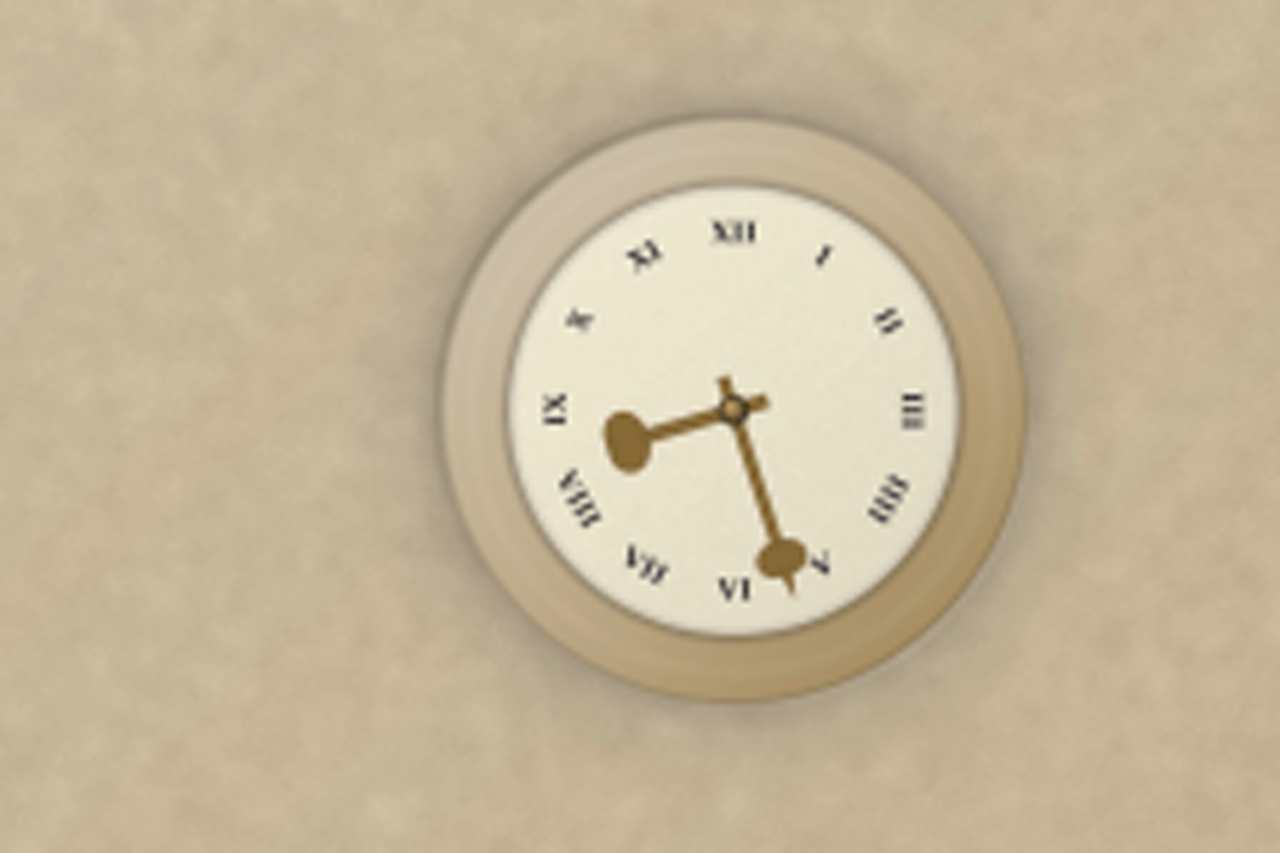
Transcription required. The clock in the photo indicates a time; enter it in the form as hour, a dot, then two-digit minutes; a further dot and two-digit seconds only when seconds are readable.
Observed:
8.27
